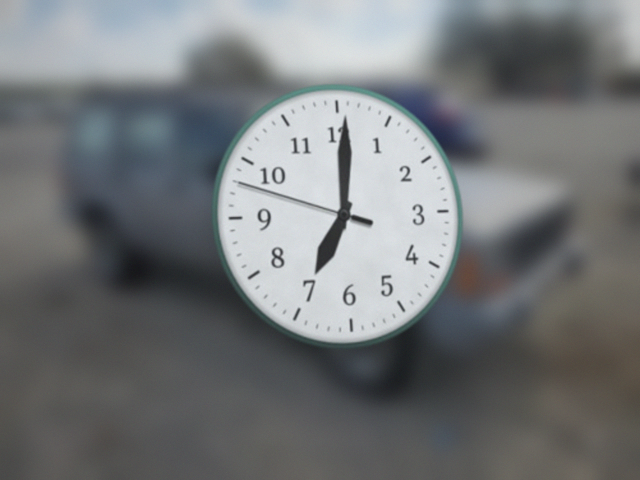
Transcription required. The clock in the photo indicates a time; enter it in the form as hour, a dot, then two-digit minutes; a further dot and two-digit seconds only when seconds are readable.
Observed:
7.00.48
